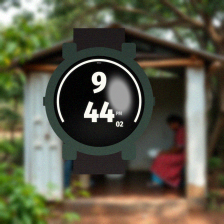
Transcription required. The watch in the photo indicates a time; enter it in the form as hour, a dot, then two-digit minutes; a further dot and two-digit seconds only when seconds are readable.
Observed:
9.44.02
